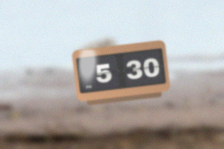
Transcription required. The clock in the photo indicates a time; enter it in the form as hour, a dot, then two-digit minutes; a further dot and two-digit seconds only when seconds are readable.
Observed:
5.30
